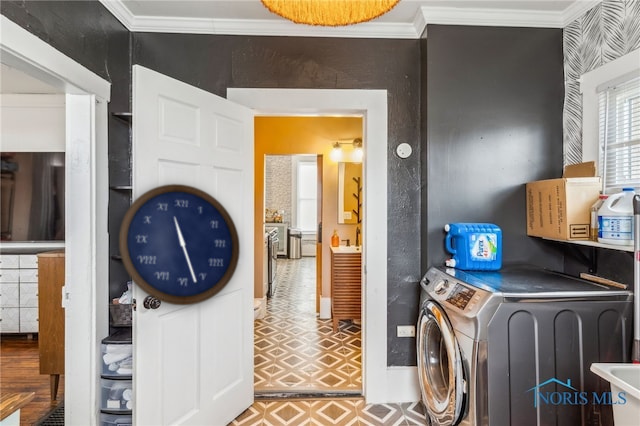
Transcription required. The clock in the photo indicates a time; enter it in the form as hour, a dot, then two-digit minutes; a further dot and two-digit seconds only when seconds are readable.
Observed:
11.27
